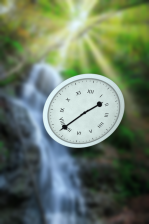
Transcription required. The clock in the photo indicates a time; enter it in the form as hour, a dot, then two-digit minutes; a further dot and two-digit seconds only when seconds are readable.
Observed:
1.37
